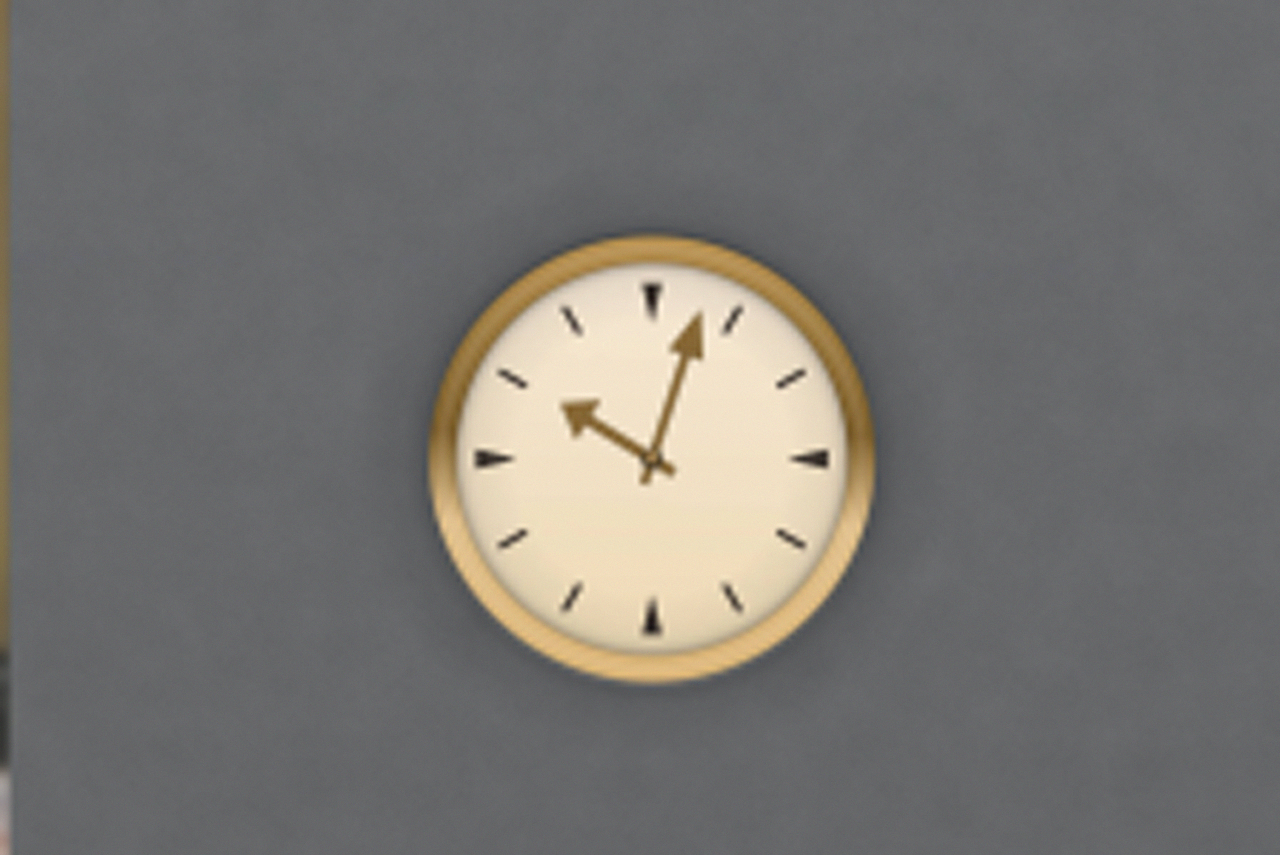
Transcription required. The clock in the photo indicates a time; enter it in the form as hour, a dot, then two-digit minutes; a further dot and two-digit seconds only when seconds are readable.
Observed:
10.03
